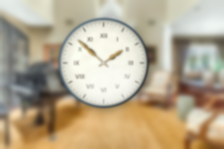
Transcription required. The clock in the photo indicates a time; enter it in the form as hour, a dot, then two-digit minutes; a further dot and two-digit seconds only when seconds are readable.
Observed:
1.52
